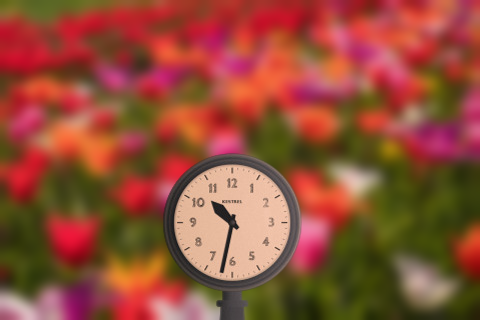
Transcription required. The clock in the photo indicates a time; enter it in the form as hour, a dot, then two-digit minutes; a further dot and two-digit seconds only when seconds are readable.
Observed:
10.32
